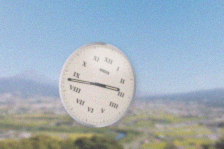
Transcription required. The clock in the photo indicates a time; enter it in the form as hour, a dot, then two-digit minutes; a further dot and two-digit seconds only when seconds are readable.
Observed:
2.43
